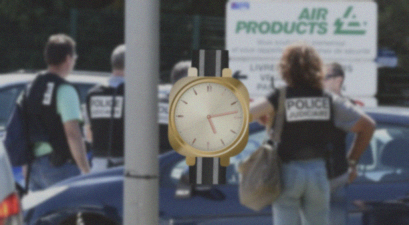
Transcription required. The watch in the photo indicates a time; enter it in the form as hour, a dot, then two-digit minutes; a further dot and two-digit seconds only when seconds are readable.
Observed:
5.13
